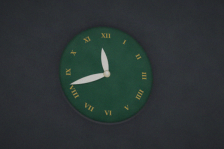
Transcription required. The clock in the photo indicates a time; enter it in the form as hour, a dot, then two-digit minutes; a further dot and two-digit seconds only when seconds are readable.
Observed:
11.42
